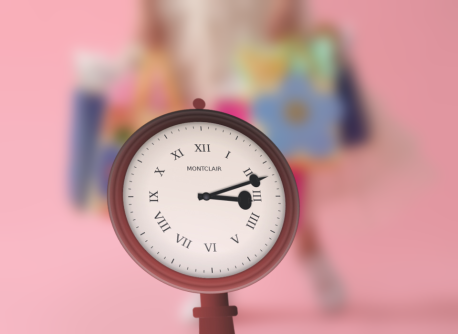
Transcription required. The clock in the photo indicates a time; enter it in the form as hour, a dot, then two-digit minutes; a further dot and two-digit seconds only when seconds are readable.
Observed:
3.12
